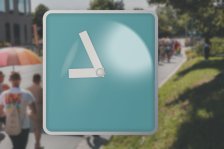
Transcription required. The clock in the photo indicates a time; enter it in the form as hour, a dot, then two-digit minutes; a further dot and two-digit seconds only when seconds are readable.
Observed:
8.56
